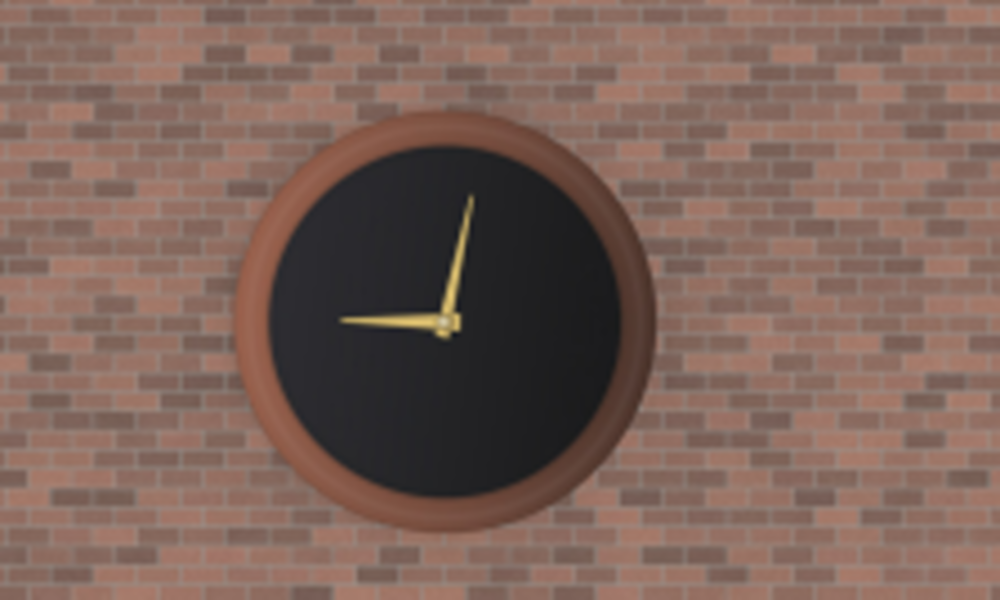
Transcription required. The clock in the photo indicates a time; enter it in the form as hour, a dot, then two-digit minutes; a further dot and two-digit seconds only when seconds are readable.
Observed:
9.02
